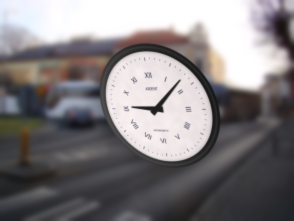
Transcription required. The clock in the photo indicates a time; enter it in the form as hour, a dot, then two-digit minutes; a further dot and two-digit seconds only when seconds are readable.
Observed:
9.08
